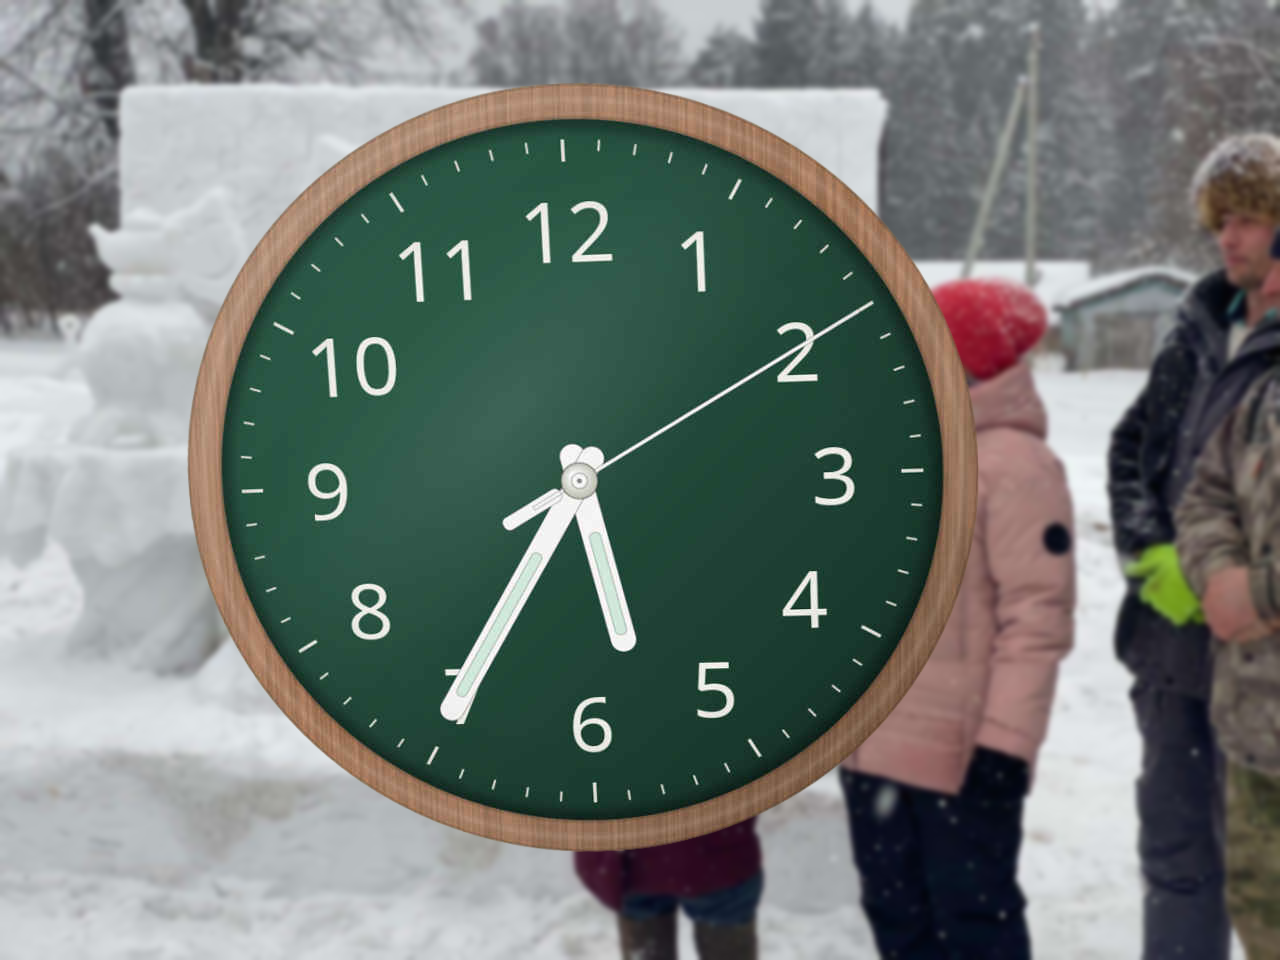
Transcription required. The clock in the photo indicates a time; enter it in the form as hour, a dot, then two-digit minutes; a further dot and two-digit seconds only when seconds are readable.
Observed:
5.35.10
